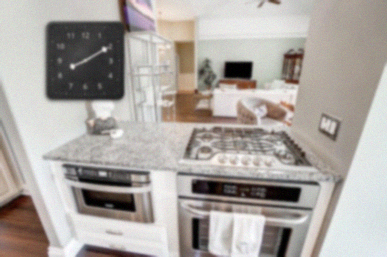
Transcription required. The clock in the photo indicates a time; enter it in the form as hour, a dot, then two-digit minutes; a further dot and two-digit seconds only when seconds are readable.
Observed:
8.10
